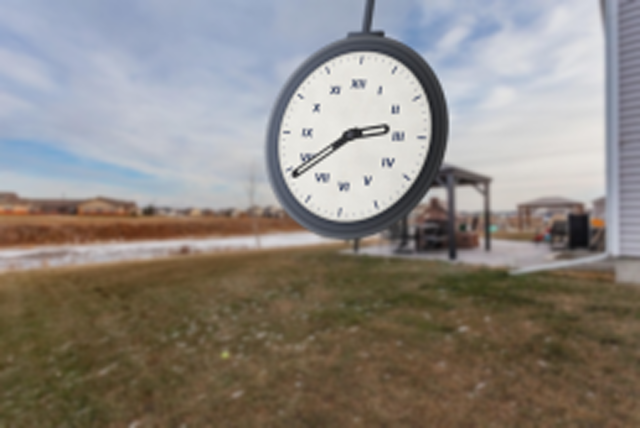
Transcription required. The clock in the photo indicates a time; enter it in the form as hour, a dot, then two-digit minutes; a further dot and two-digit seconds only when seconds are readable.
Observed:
2.39
